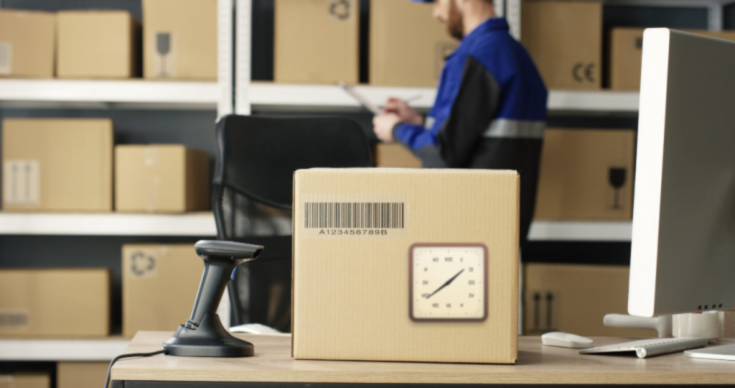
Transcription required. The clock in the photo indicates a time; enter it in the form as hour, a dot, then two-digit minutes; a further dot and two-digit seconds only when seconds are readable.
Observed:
1.39
